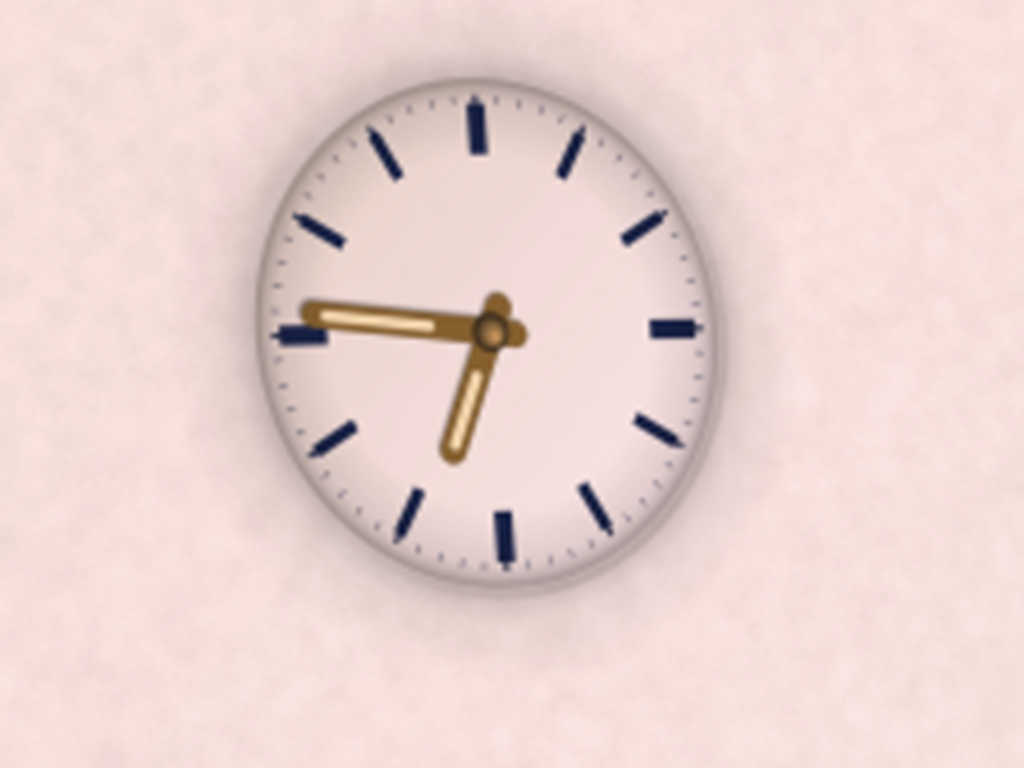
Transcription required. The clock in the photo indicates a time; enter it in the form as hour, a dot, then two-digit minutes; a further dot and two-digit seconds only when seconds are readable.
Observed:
6.46
